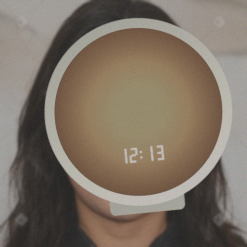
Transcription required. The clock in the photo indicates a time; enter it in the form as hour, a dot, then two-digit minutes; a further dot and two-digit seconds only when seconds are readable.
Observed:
12.13
